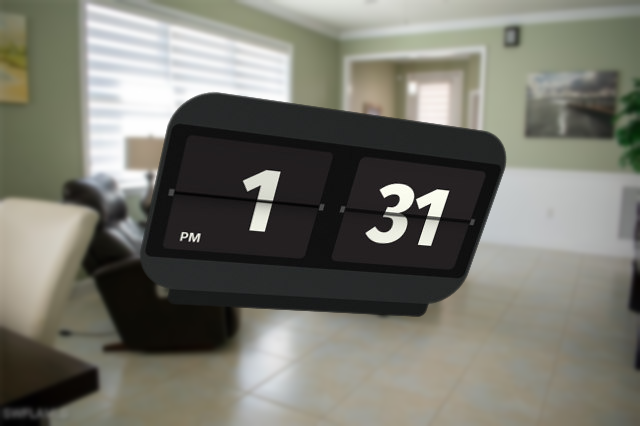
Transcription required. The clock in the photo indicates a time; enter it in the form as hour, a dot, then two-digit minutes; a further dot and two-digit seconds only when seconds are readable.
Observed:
1.31
